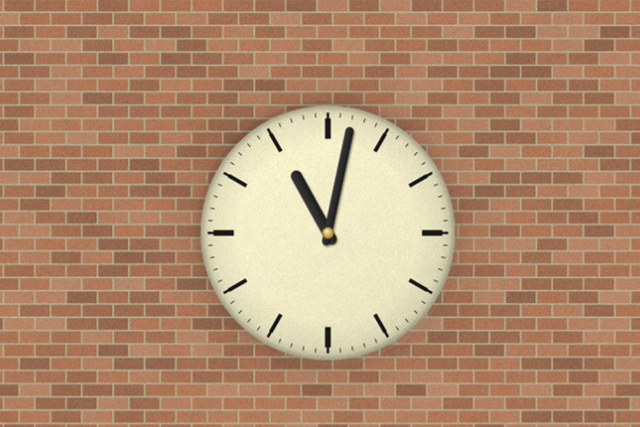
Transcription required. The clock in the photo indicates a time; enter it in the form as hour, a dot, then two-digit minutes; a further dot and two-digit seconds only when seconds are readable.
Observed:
11.02
